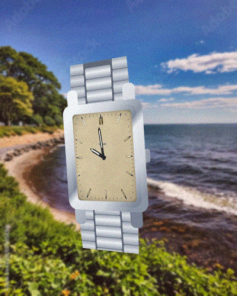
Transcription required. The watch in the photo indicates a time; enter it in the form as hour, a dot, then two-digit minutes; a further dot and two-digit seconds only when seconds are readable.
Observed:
9.59
